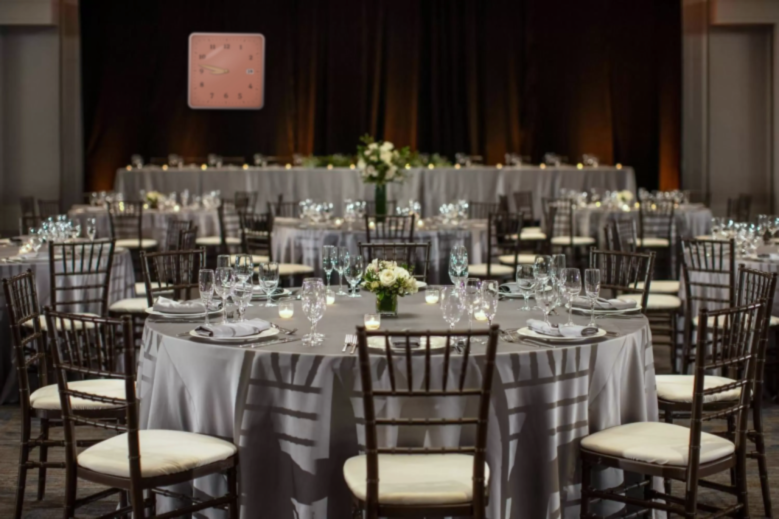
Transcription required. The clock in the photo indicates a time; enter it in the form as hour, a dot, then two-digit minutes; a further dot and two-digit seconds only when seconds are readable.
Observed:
8.47
